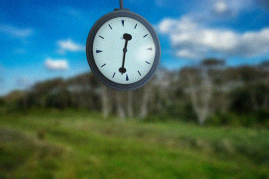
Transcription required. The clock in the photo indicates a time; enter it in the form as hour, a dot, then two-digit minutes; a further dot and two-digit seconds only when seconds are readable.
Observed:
12.32
